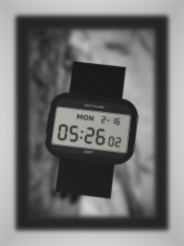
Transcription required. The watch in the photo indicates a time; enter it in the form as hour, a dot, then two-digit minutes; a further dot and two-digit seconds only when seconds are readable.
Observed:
5.26.02
